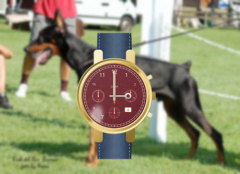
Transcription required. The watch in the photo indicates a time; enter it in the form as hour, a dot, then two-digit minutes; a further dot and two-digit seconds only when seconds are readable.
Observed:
3.00
